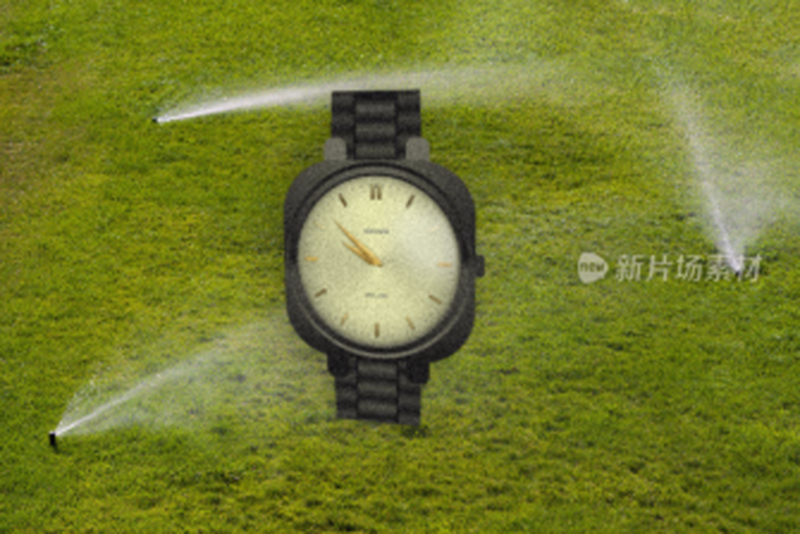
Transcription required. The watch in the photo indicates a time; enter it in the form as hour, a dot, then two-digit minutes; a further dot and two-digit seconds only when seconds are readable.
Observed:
9.52
